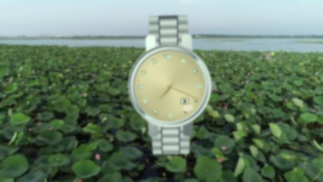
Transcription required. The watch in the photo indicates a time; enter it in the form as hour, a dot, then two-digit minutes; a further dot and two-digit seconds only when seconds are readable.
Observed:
7.19
